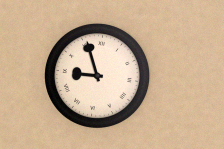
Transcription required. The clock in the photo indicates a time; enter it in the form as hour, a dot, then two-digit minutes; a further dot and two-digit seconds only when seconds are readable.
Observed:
8.56
